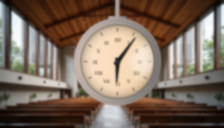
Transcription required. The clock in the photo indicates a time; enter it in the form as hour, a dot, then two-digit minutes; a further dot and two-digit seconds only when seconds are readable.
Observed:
6.06
